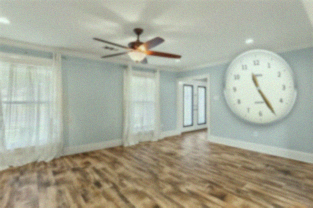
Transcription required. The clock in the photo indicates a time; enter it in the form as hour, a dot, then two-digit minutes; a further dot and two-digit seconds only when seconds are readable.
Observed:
11.25
